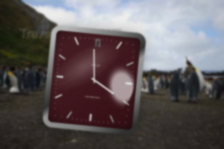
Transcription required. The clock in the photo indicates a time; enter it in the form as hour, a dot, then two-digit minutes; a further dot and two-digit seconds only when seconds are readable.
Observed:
3.59
